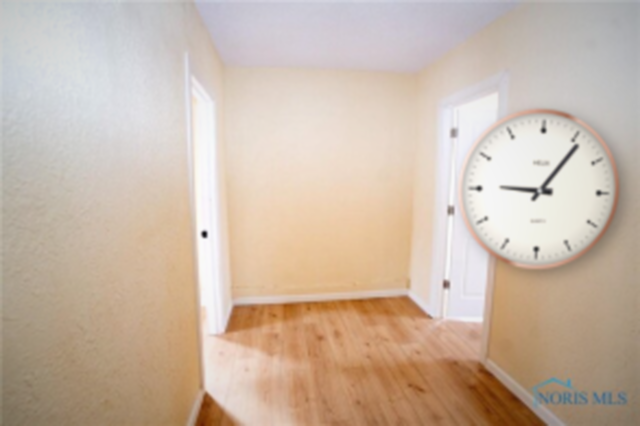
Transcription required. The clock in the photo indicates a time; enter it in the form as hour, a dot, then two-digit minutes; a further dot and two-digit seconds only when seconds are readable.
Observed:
9.06
